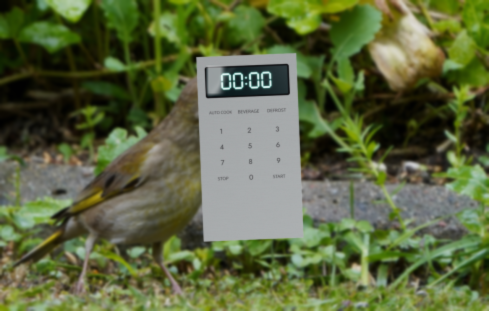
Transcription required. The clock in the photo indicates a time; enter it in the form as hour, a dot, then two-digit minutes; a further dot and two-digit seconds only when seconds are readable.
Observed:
0.00
